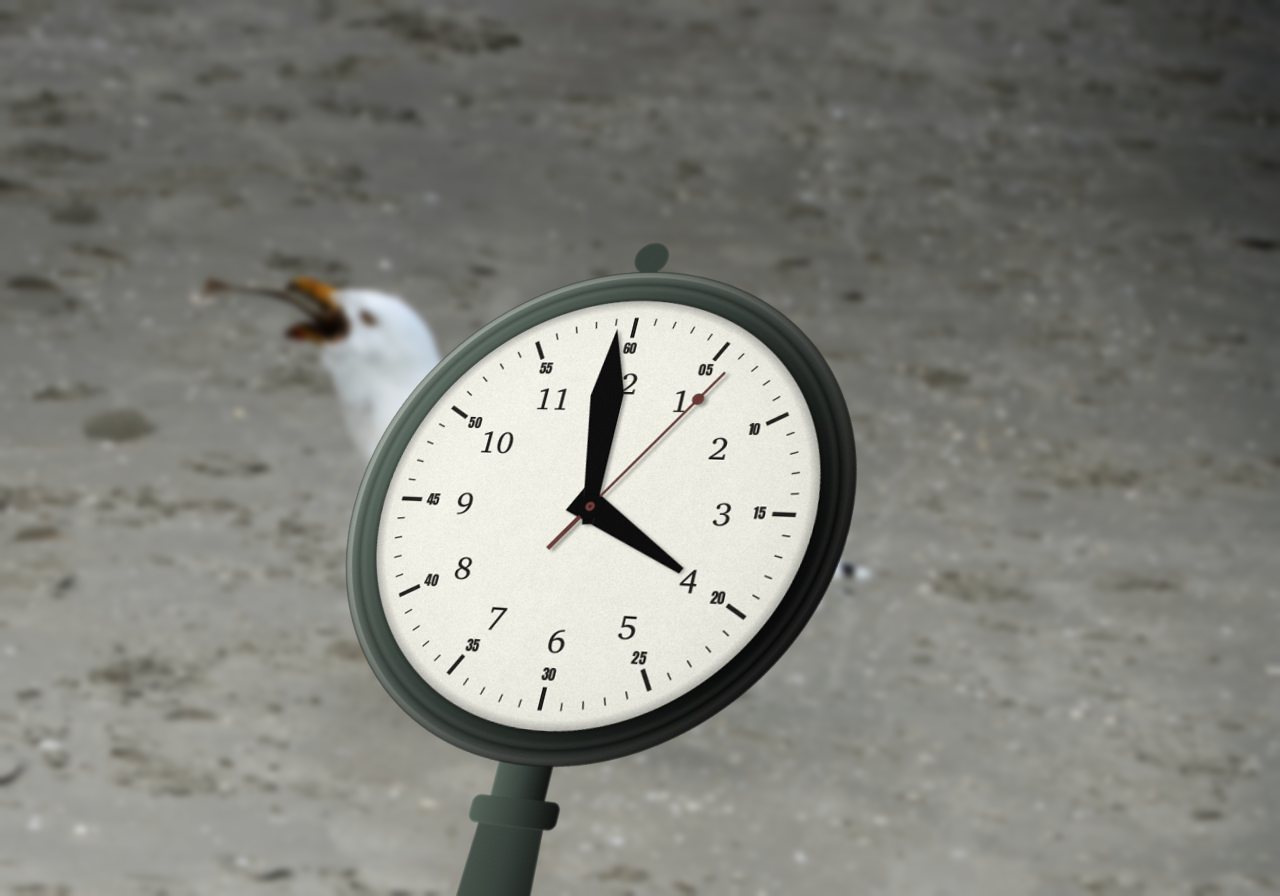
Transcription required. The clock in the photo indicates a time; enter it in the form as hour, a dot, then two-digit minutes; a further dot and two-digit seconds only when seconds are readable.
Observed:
3.59.06
